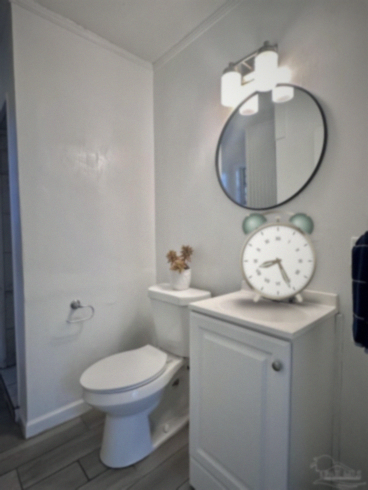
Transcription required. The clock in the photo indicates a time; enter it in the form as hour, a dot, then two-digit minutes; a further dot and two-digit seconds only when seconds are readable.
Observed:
8.26
